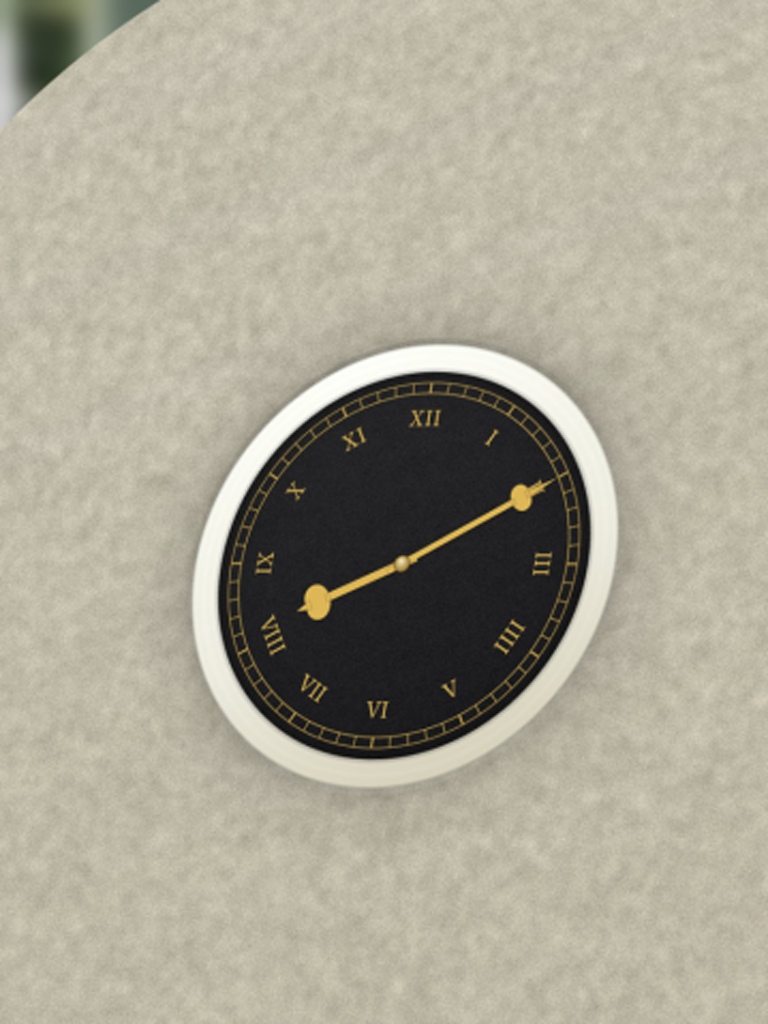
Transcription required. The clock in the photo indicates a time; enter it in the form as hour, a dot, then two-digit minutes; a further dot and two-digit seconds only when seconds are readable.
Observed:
8.10
